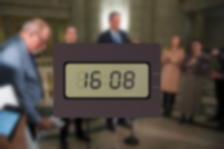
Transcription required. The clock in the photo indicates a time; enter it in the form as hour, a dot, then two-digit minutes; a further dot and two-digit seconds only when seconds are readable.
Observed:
16.08
